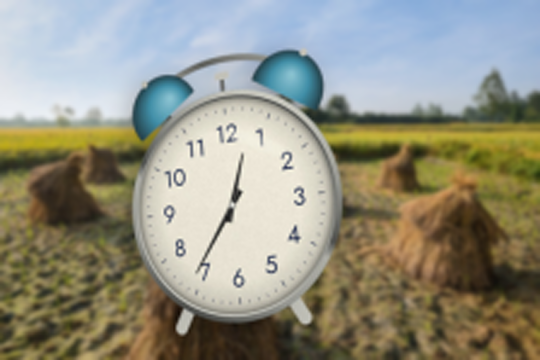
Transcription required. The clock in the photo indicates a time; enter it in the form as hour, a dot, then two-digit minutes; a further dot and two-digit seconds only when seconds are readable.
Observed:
12.36
